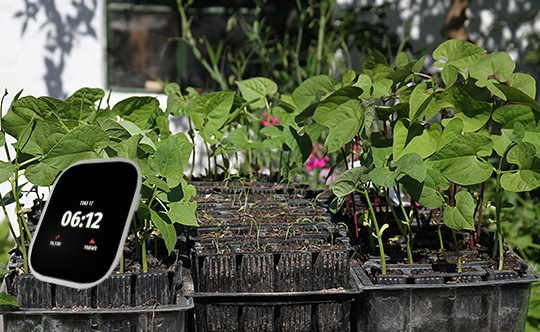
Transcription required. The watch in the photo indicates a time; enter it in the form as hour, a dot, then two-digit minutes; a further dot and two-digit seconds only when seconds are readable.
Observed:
6.12
